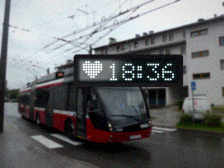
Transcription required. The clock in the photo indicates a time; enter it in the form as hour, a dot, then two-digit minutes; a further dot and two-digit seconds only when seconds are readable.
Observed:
18.36
